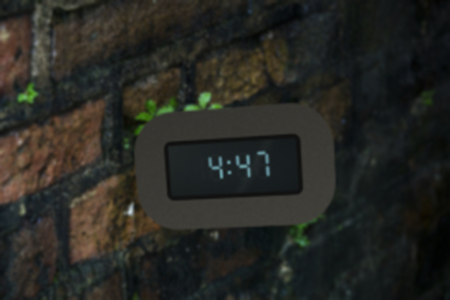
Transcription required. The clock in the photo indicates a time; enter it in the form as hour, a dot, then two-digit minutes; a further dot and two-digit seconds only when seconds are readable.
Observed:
4.47
